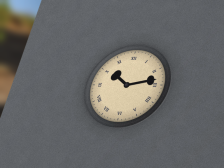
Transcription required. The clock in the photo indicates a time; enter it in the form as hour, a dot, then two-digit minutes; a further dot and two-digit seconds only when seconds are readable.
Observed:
10.13
